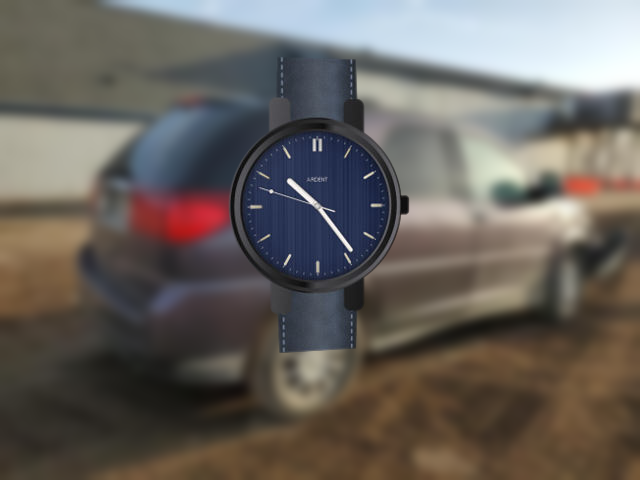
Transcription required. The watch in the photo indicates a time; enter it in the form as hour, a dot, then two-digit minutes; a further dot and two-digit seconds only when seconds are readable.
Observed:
10.23.48
